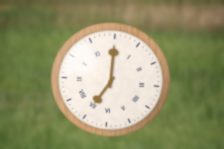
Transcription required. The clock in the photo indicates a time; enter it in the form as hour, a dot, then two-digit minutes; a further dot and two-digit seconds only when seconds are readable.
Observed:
7.00
